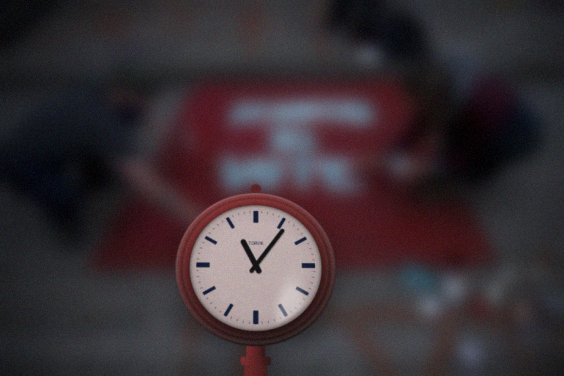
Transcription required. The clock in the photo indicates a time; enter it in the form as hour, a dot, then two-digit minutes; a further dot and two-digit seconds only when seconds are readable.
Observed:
11.06
